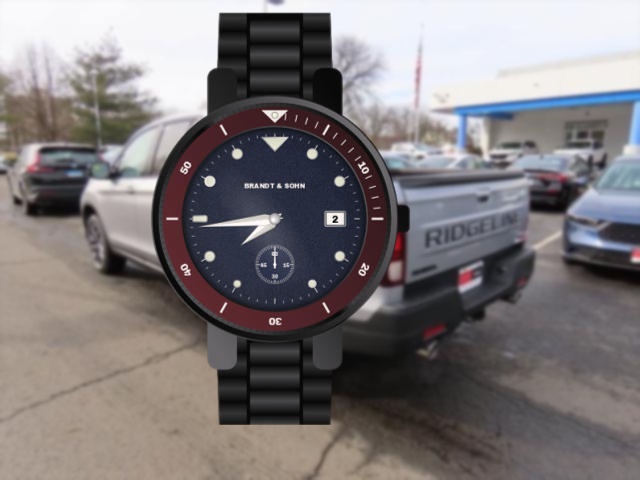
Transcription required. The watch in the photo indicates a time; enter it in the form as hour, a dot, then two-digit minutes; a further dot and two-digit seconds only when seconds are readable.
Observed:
7.44
